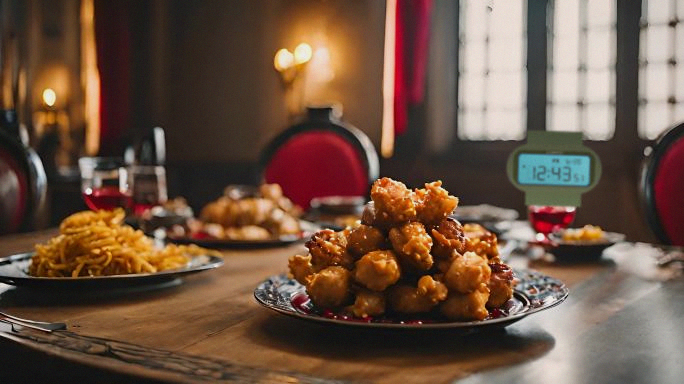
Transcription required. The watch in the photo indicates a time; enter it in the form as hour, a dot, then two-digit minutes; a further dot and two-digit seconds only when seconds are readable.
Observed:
12.43
